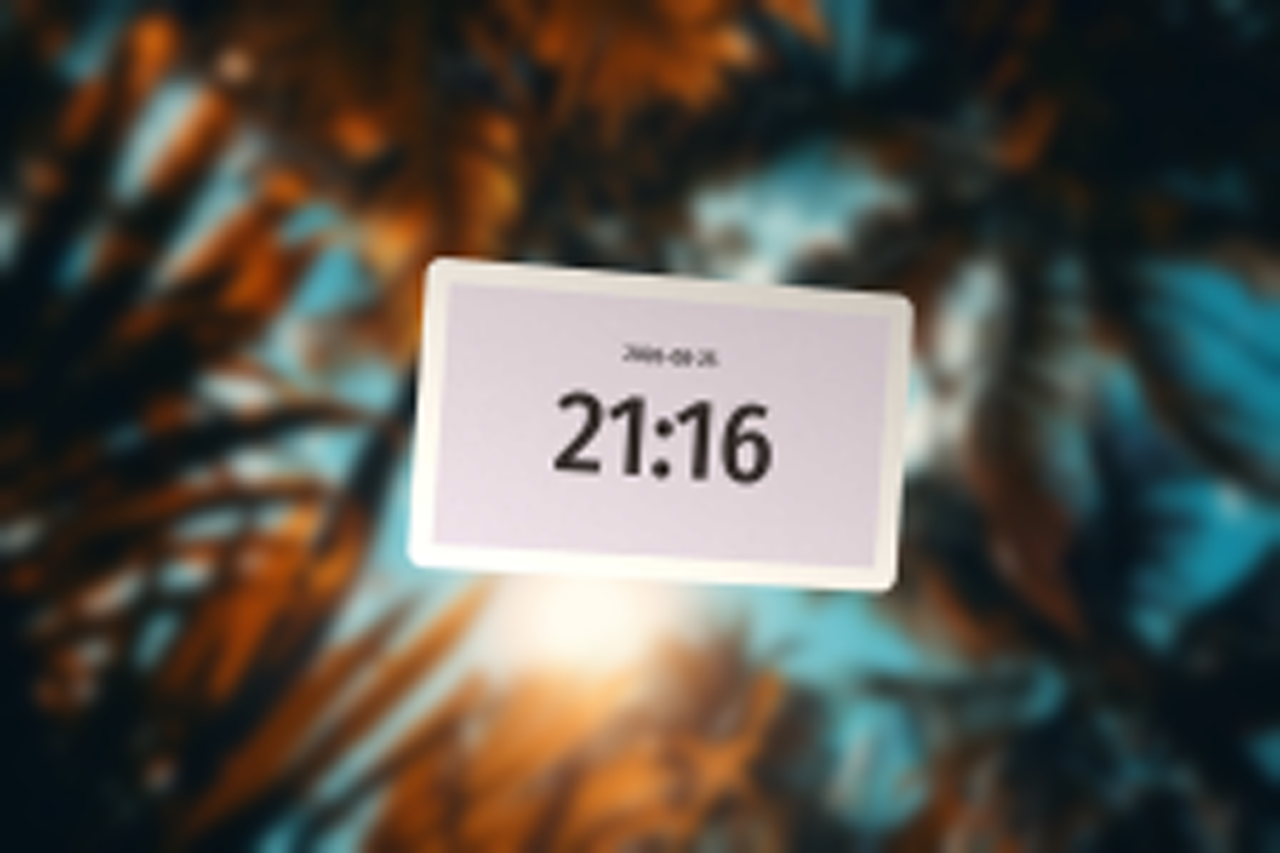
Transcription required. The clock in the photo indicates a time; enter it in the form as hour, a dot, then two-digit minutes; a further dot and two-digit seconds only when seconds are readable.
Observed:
21.16
